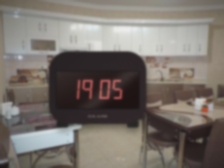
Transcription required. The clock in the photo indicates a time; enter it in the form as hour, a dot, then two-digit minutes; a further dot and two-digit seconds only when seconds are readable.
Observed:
19.05
